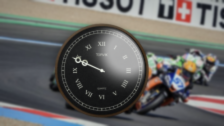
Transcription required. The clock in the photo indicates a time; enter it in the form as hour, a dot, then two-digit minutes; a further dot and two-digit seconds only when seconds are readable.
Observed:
9.49
